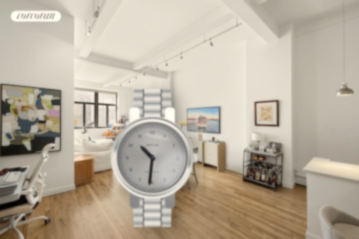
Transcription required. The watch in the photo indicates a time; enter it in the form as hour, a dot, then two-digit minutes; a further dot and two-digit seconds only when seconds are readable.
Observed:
10.31
